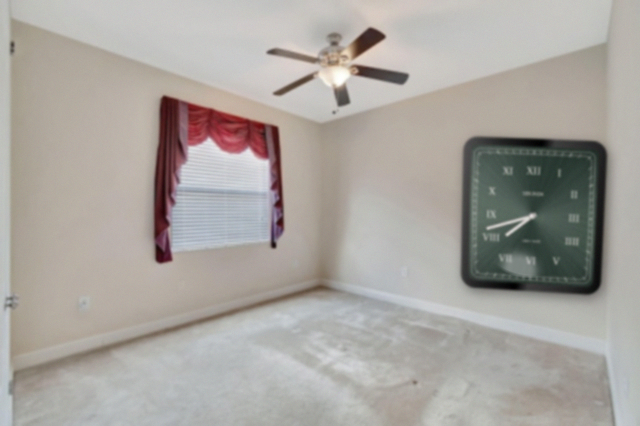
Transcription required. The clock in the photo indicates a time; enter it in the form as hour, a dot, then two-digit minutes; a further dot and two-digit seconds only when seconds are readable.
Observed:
7.42
